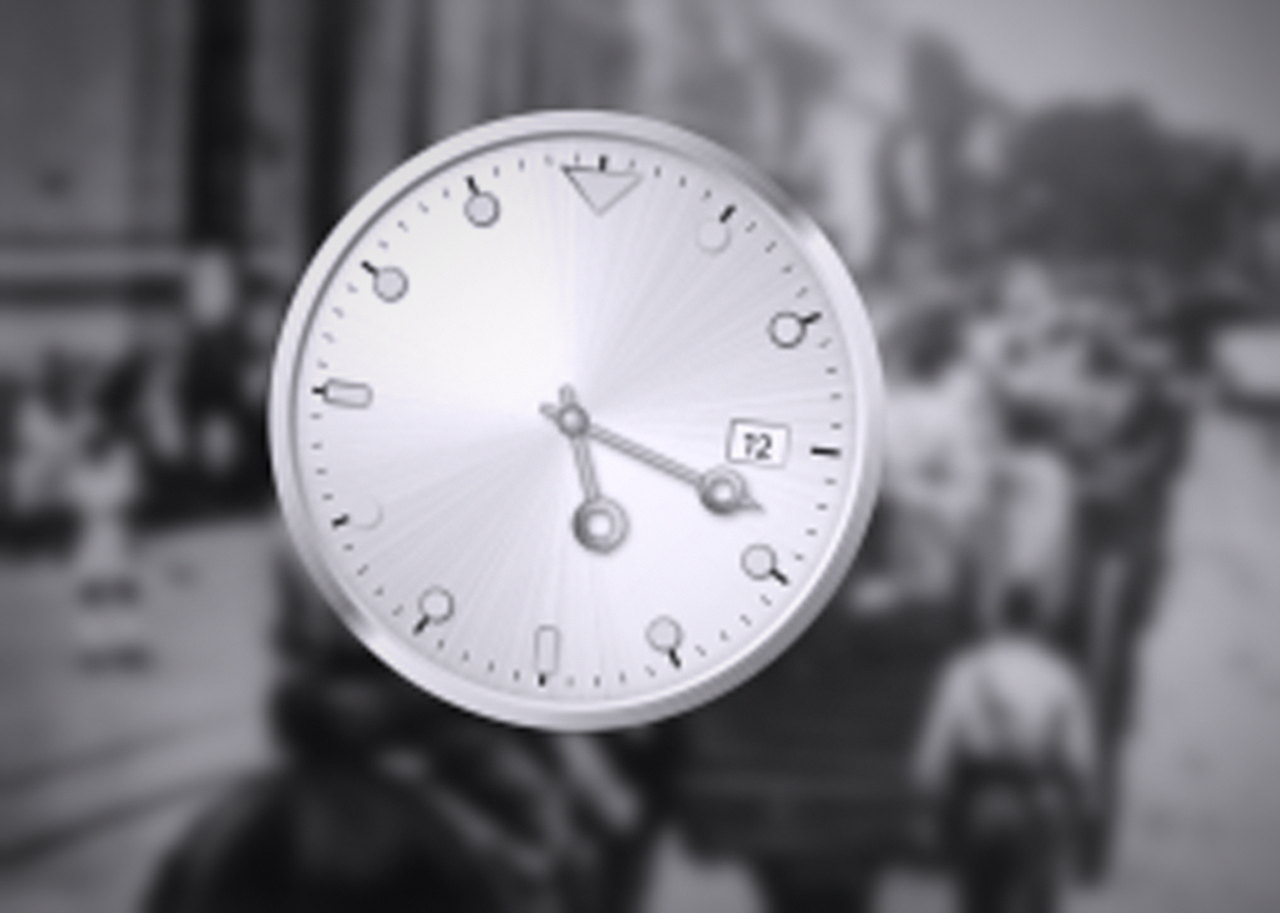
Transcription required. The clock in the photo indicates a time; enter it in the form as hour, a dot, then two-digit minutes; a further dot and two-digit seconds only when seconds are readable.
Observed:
5.18
